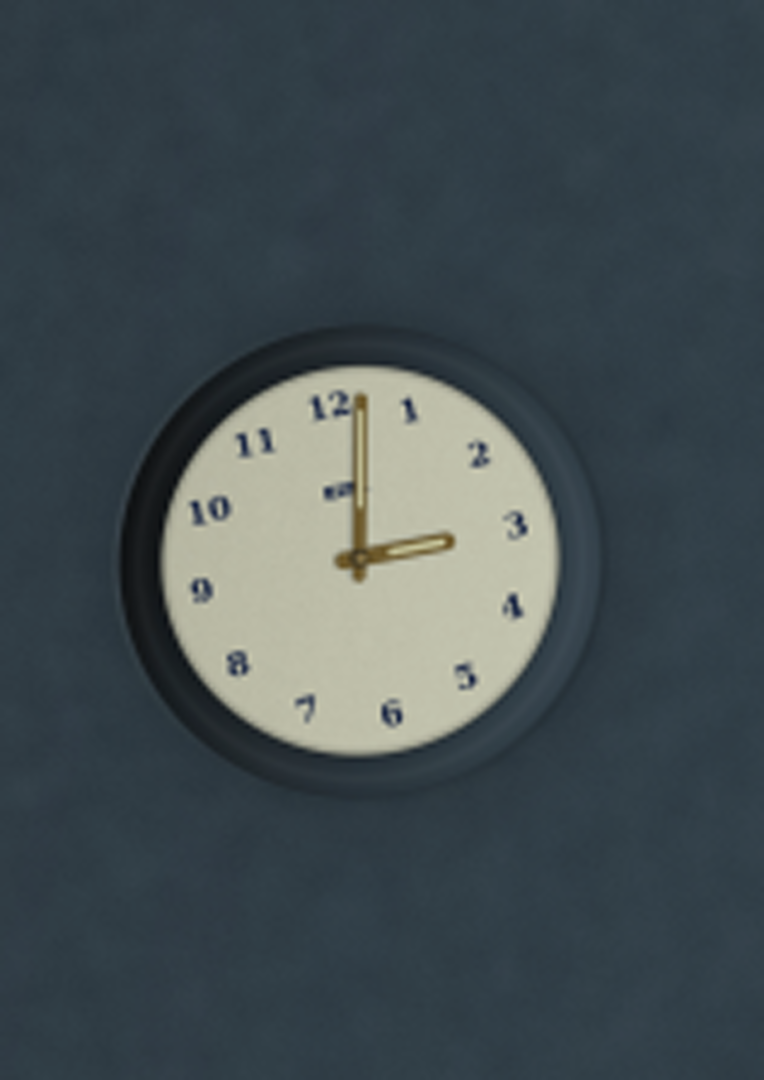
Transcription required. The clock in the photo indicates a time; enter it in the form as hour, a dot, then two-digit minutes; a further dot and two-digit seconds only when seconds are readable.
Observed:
3.02
